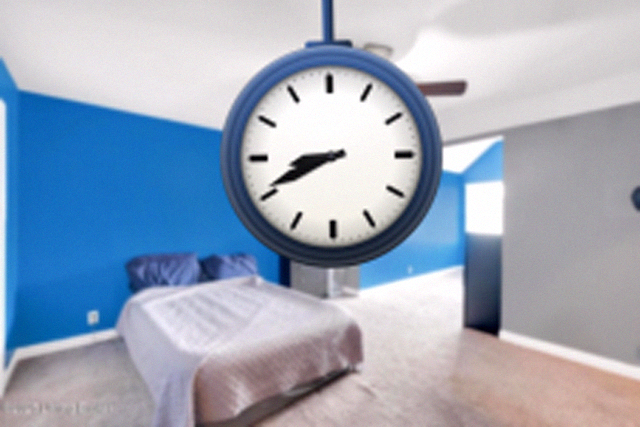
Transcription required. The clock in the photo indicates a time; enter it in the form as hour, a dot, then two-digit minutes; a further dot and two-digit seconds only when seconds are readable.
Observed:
8.41
